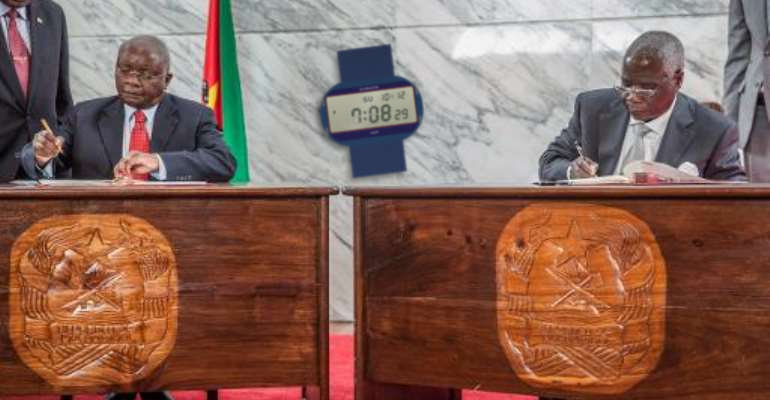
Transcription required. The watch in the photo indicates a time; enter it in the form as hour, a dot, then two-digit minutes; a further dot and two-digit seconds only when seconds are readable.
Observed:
7.08.29
